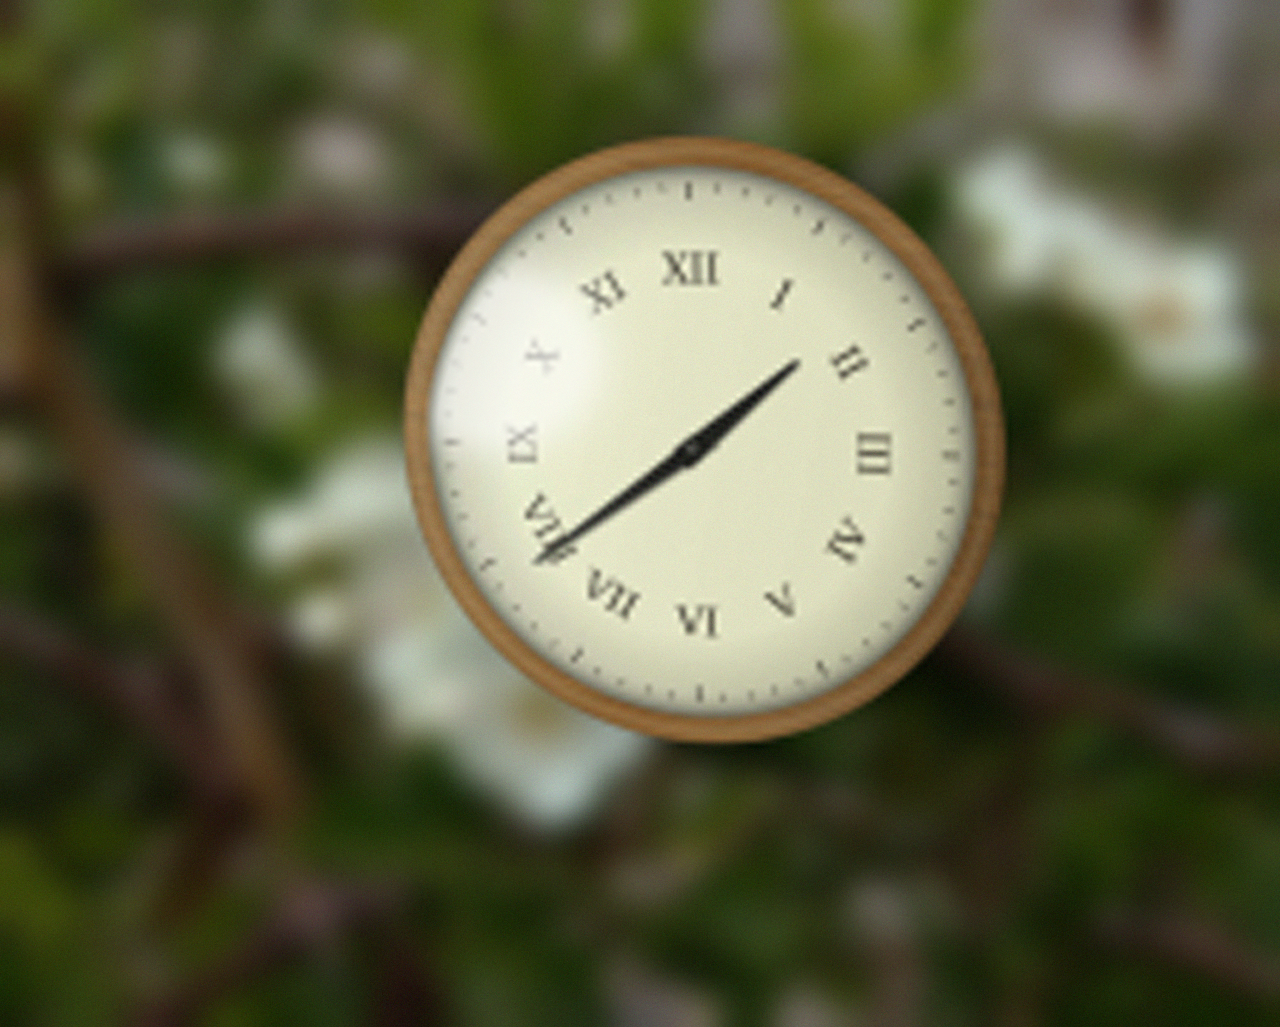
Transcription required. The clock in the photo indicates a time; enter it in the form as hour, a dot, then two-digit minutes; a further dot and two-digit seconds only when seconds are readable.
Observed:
1.39
